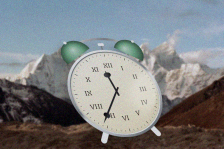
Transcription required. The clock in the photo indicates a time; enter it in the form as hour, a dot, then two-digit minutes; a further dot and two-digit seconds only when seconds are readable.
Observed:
11.36
